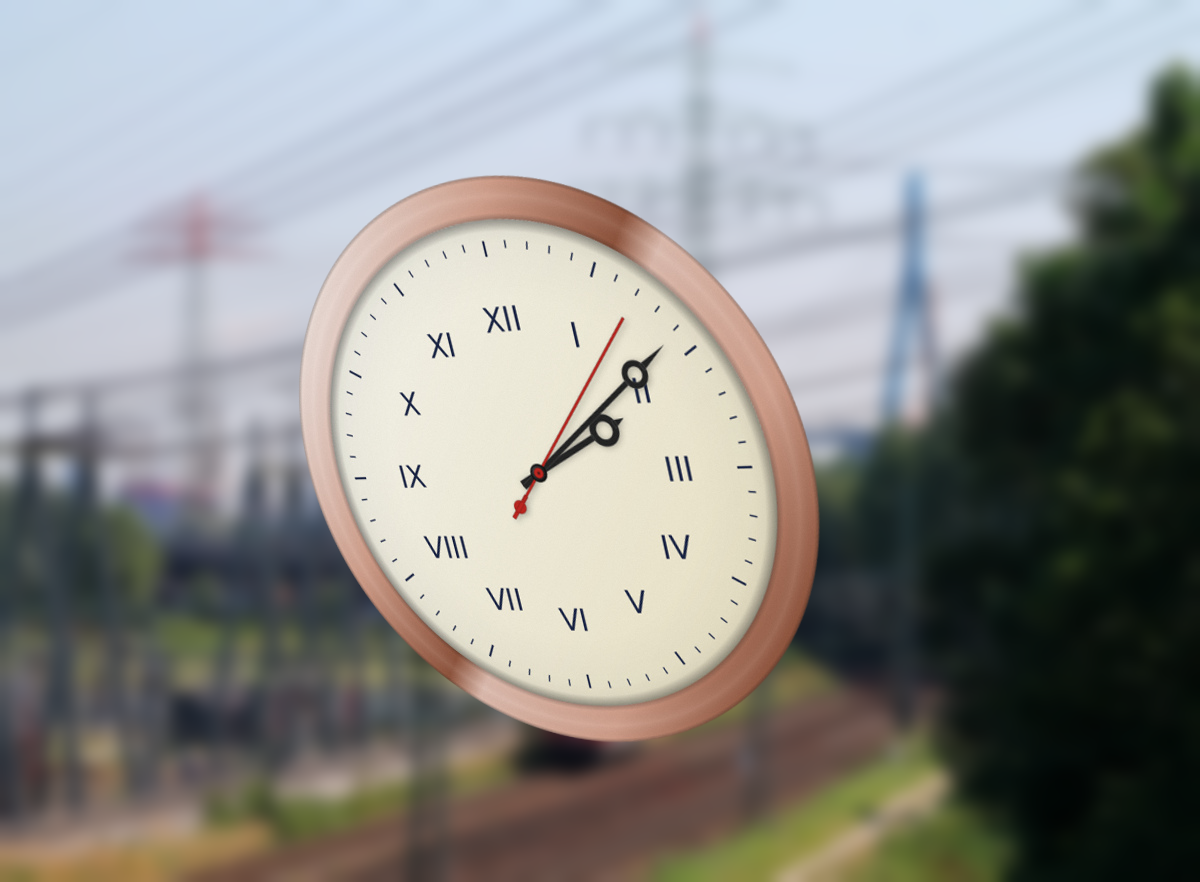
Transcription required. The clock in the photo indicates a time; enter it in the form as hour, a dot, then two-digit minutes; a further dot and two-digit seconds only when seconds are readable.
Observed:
2.09.07
